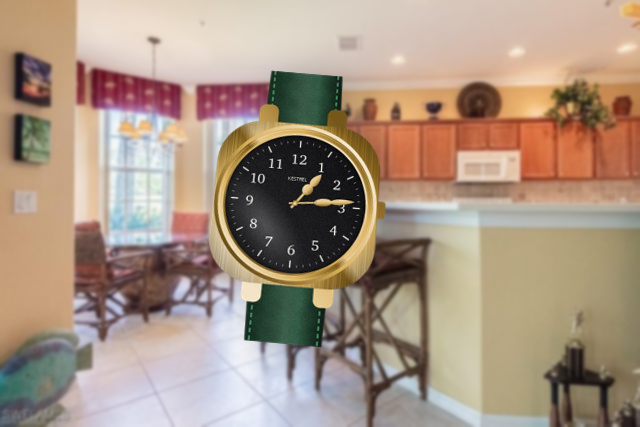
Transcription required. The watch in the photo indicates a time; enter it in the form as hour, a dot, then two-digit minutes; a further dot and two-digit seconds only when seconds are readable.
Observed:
1.14
